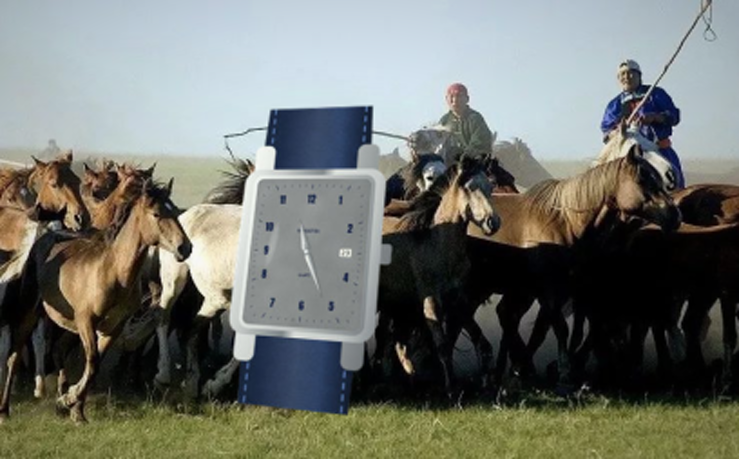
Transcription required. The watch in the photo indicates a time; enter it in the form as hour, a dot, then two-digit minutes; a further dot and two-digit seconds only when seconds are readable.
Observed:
11.26
